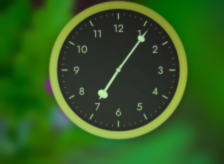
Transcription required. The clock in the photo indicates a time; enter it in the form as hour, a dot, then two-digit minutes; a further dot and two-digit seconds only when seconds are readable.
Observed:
7.06
